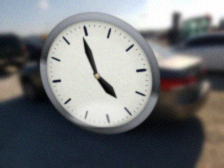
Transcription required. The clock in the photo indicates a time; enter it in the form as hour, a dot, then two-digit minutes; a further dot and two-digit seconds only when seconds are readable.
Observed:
4.59
